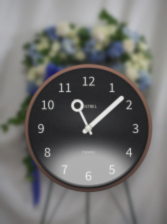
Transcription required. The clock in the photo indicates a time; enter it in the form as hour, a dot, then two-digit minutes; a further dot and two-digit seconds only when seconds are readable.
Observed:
11.08
